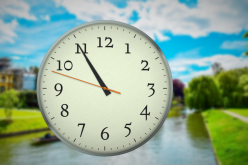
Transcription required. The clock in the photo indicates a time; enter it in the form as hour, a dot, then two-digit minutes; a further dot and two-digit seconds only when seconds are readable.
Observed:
10.54.48
